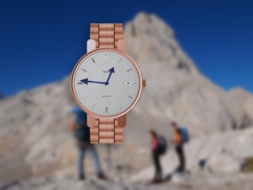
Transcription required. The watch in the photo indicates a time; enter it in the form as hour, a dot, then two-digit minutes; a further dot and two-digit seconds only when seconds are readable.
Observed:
12.46
